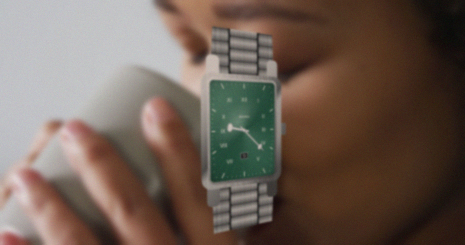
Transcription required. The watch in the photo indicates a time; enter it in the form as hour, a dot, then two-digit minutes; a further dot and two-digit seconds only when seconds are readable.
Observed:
9.22
